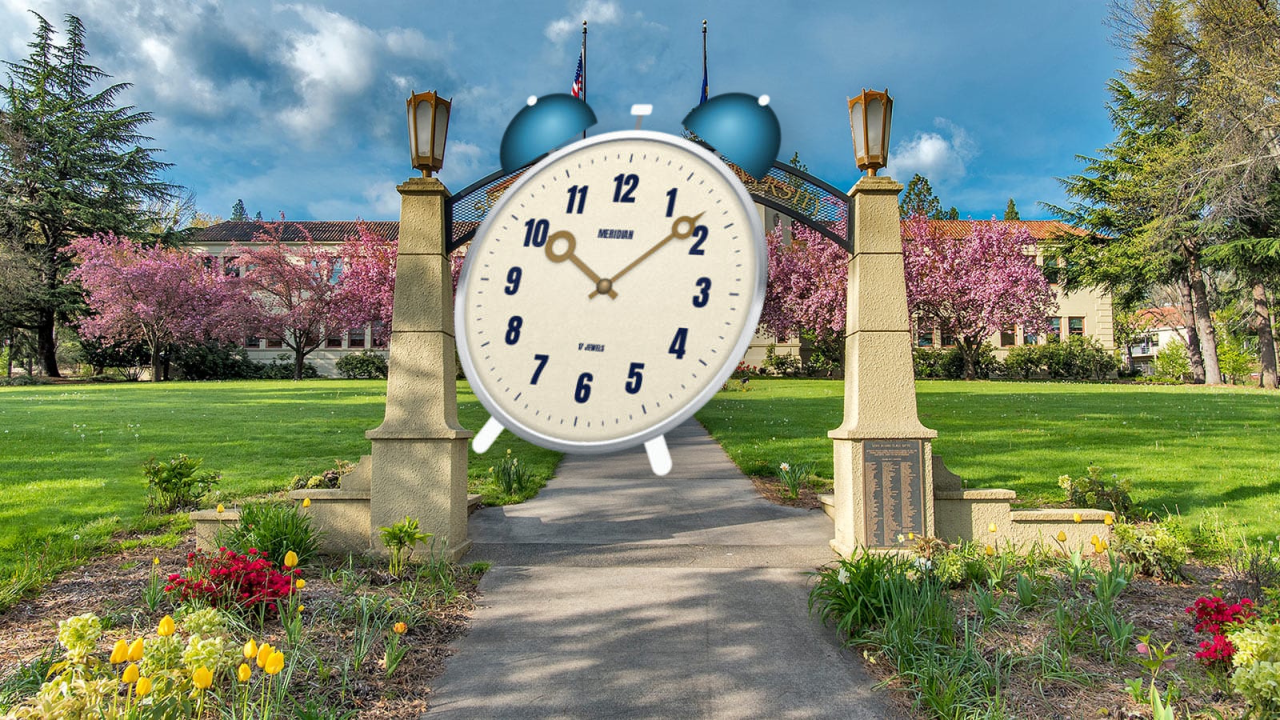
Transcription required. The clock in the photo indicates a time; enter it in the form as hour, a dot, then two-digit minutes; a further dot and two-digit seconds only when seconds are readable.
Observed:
10.08
